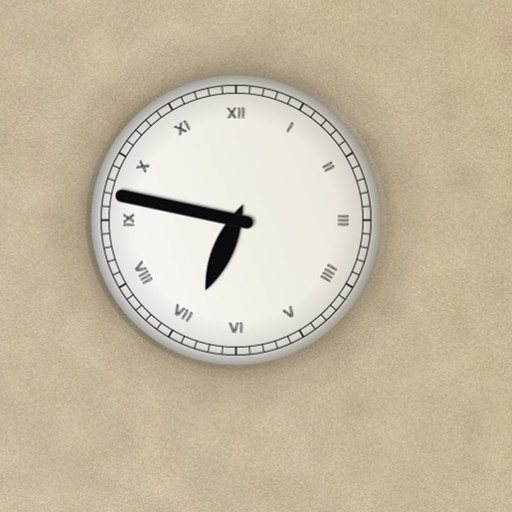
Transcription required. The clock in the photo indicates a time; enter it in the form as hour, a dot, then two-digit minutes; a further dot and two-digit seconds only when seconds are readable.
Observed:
6.47
